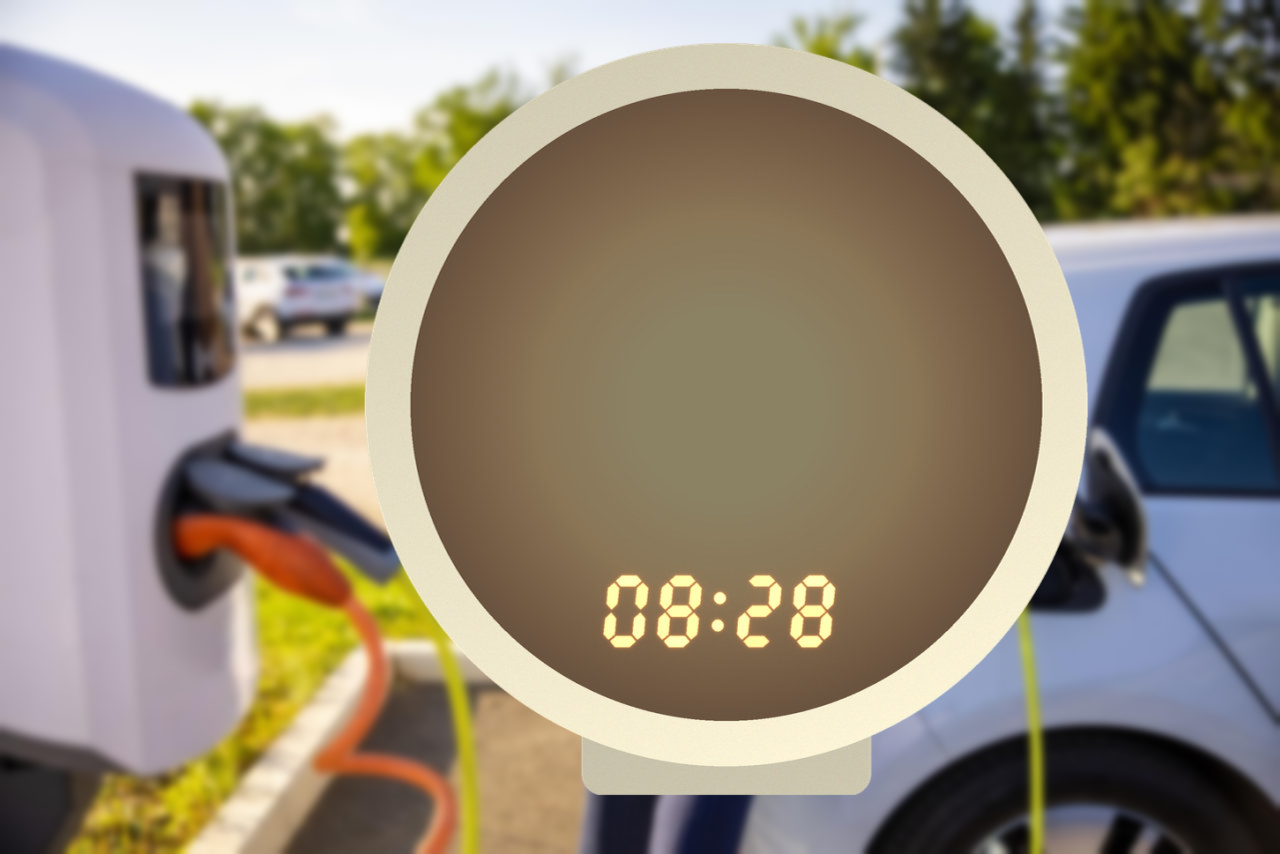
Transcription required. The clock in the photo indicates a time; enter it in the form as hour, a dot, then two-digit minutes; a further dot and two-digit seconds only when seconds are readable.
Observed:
8.28
